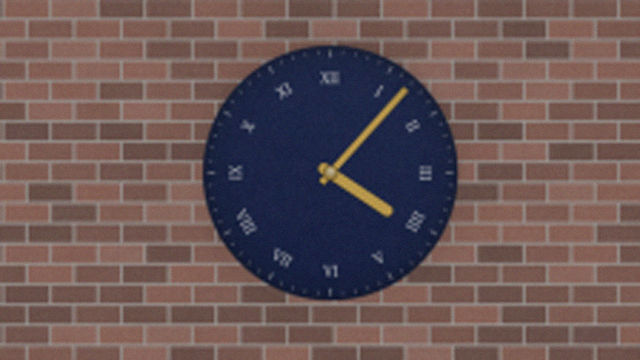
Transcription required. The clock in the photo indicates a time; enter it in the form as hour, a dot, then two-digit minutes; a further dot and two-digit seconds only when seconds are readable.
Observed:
4.07
